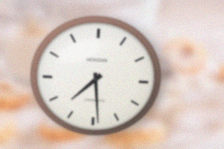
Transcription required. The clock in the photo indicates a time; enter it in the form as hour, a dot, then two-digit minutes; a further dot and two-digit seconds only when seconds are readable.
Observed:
7.29
